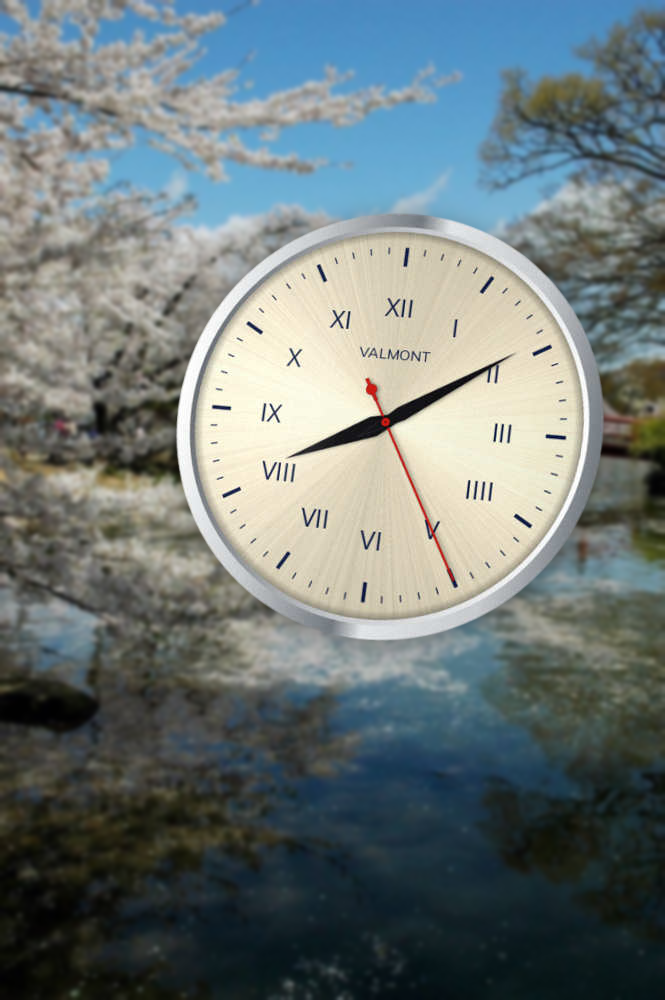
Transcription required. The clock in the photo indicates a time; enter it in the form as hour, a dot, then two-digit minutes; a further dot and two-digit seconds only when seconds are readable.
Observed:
8.09.25
